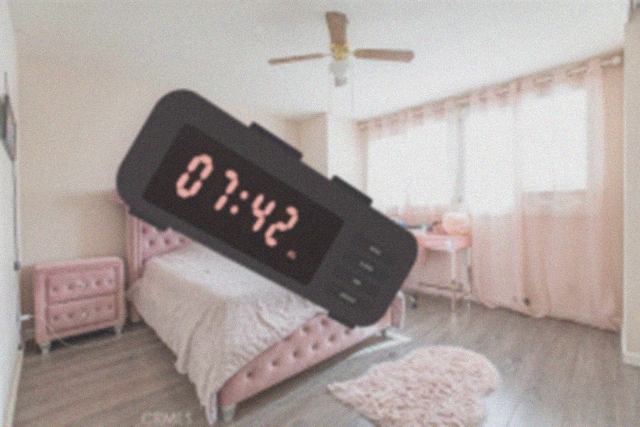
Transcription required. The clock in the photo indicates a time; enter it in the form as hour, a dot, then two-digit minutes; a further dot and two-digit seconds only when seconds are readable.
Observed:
7.42
